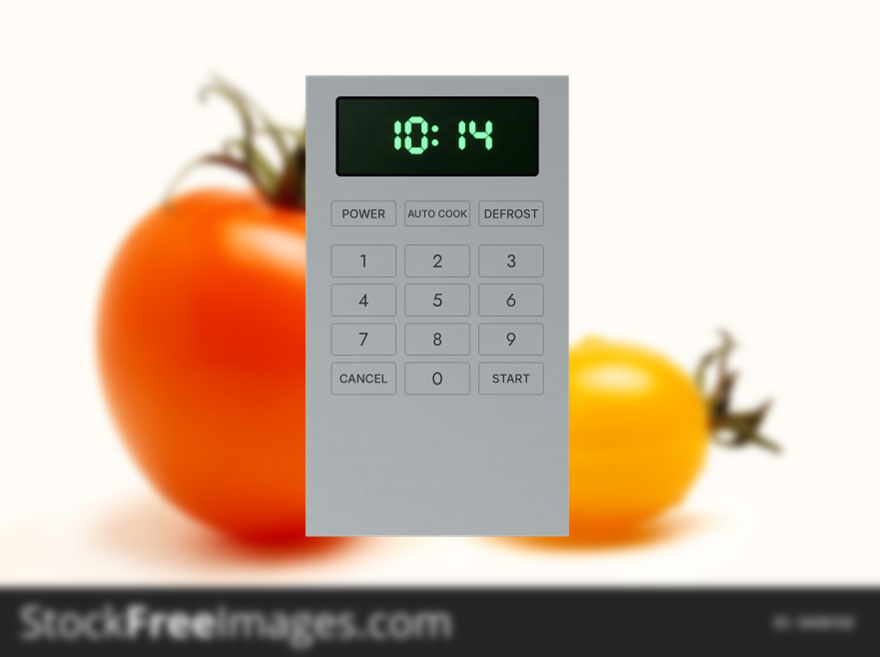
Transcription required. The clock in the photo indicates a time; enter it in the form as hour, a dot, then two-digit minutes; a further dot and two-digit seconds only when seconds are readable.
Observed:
10.14
